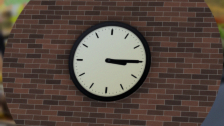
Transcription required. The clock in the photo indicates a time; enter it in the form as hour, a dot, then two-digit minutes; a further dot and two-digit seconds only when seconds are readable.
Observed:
3.15
